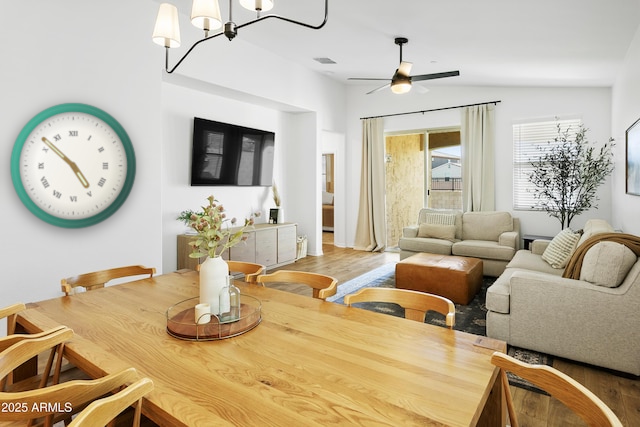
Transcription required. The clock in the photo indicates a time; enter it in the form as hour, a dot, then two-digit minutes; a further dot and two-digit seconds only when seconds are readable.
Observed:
4.52
